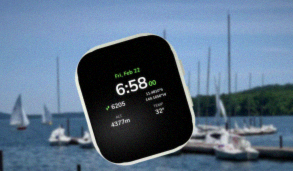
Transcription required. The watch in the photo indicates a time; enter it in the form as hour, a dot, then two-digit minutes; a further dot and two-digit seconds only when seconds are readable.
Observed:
6.58
